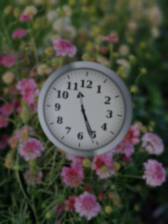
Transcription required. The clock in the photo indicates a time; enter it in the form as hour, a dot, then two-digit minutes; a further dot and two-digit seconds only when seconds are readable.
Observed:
11.26
